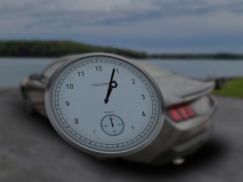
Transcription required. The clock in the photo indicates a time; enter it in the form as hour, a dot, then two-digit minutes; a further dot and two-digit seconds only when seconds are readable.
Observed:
1.04
